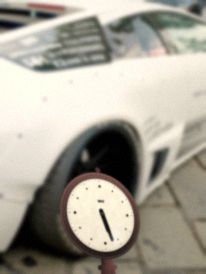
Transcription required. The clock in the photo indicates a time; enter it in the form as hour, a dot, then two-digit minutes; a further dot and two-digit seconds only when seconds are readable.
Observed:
5.27
